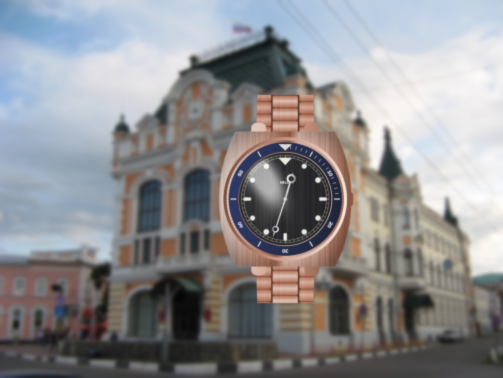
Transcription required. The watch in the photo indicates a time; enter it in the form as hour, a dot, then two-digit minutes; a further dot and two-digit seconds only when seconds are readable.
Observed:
12.33
